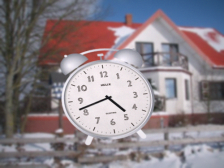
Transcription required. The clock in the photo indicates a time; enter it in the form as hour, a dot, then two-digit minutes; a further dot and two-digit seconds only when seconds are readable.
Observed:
4.42
